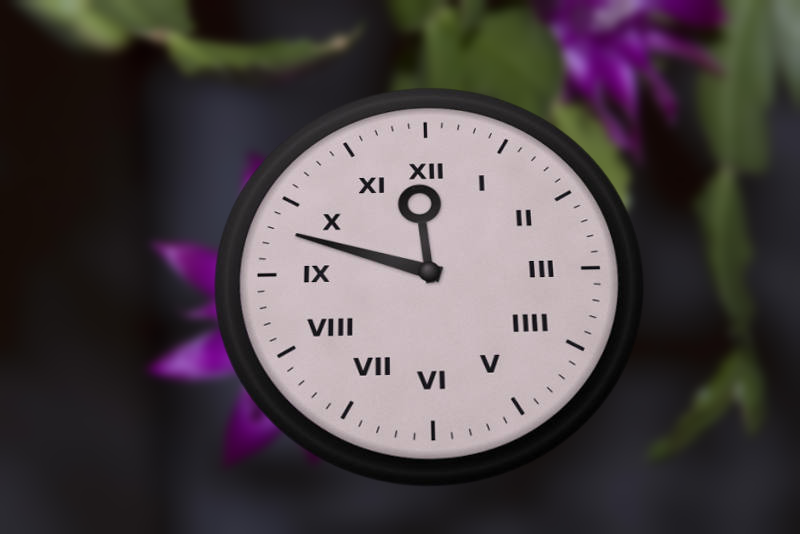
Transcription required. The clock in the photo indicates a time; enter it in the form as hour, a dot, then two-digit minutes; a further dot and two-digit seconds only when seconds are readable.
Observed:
11.48
